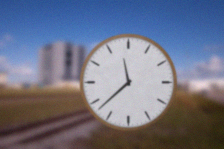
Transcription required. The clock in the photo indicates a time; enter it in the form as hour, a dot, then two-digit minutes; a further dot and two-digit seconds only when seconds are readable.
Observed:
11.38
